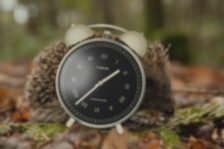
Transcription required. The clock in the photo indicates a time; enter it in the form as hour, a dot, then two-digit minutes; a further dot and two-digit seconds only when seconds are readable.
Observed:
1.37
